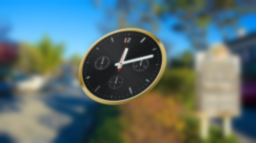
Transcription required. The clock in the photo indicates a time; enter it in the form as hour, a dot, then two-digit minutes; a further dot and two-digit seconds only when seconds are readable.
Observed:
12.12
